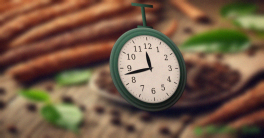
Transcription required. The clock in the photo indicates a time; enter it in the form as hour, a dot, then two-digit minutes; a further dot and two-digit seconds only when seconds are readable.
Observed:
11.43
